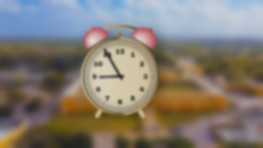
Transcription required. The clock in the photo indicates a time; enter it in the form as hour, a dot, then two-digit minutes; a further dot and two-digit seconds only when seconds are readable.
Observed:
8.55
